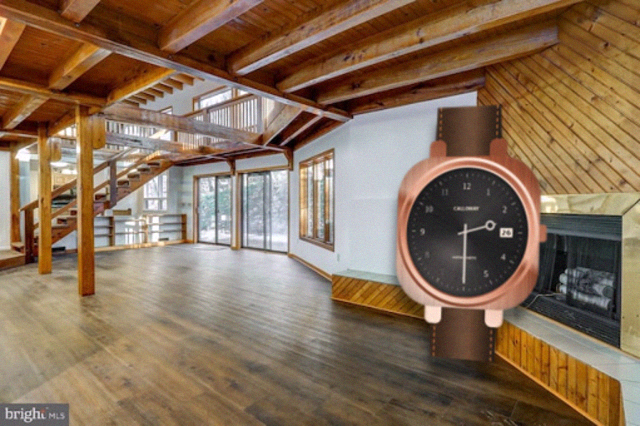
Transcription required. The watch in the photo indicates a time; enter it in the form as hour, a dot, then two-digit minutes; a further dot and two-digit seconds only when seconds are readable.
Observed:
2.30
